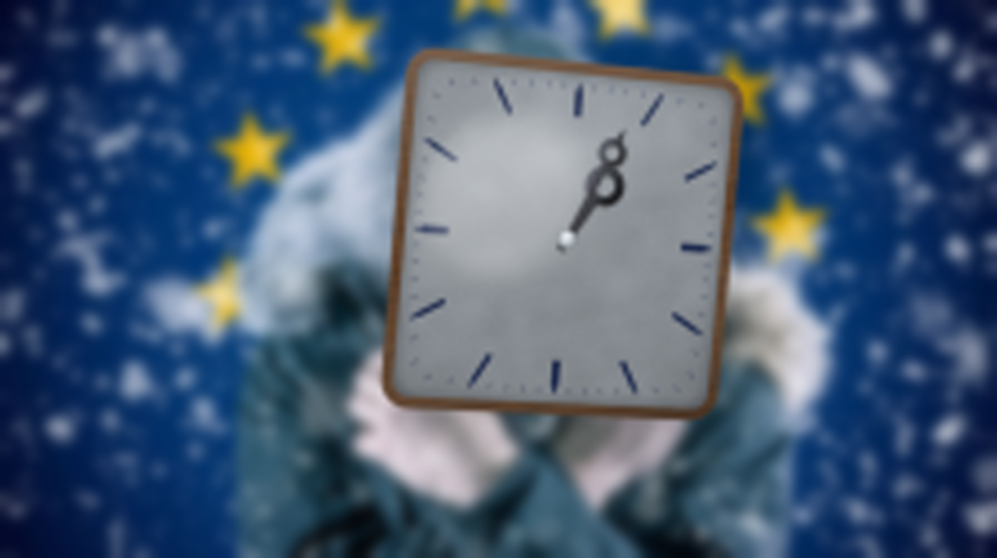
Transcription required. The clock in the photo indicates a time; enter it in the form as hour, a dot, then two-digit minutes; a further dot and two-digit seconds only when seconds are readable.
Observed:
1.04
